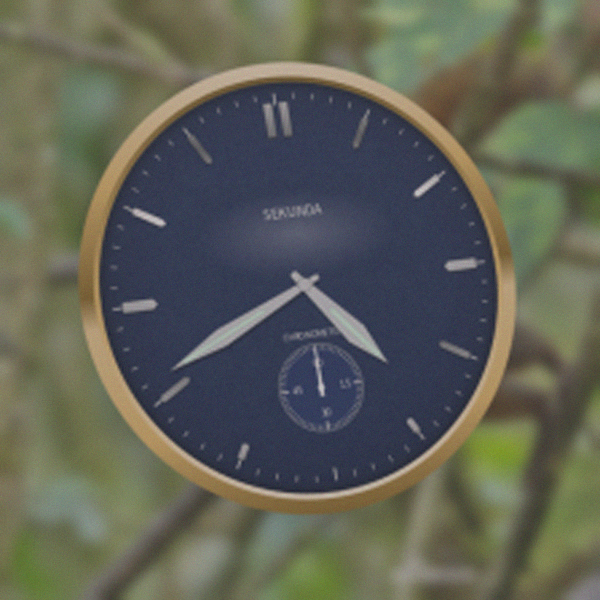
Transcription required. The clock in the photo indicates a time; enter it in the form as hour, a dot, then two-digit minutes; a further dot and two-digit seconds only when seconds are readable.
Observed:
4.41
